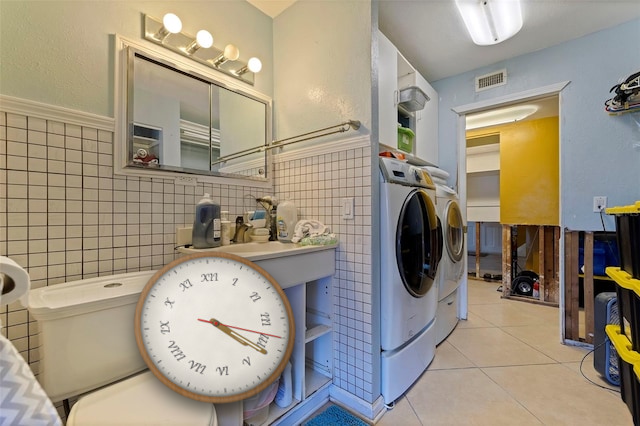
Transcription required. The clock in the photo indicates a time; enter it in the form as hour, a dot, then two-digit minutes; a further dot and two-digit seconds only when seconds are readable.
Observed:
4.21.18
